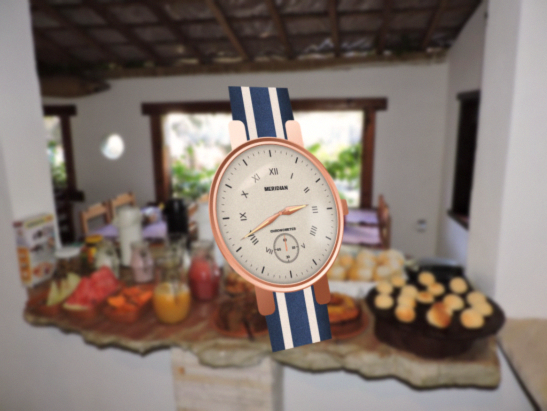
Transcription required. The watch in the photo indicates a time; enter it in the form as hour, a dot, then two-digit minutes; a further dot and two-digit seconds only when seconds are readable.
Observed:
2.41
